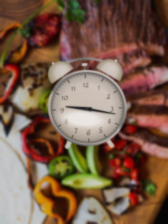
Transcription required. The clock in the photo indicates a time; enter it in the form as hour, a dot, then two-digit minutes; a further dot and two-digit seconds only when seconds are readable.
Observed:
9.17
